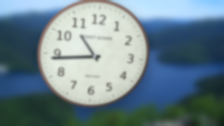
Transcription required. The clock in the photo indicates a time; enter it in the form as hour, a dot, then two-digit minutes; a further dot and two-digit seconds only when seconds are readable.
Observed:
10.44
